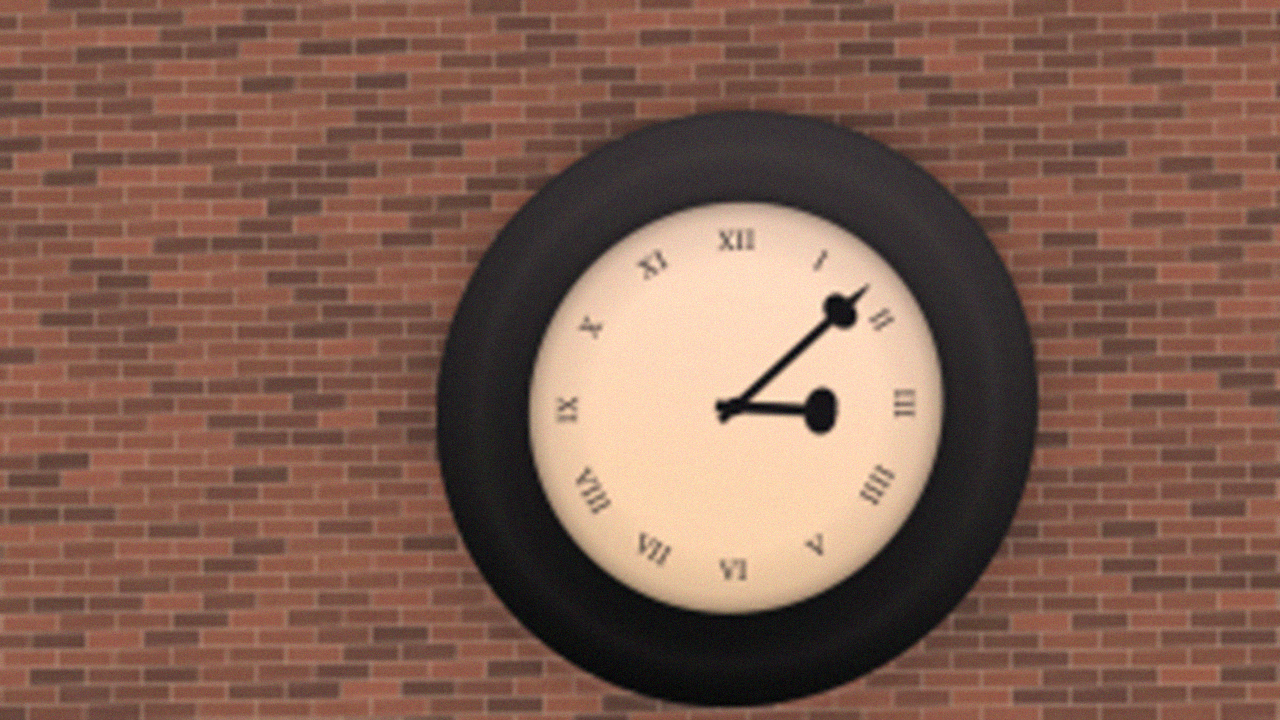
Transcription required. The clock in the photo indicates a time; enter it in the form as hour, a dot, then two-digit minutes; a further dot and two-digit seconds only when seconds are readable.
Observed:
3.08
